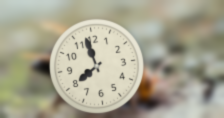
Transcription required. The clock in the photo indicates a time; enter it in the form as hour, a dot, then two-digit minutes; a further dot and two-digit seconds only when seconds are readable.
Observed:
7.58
